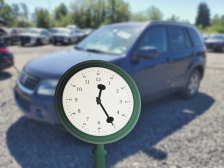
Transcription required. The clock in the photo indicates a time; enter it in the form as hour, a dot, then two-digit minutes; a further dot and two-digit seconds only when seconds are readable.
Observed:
12.25
